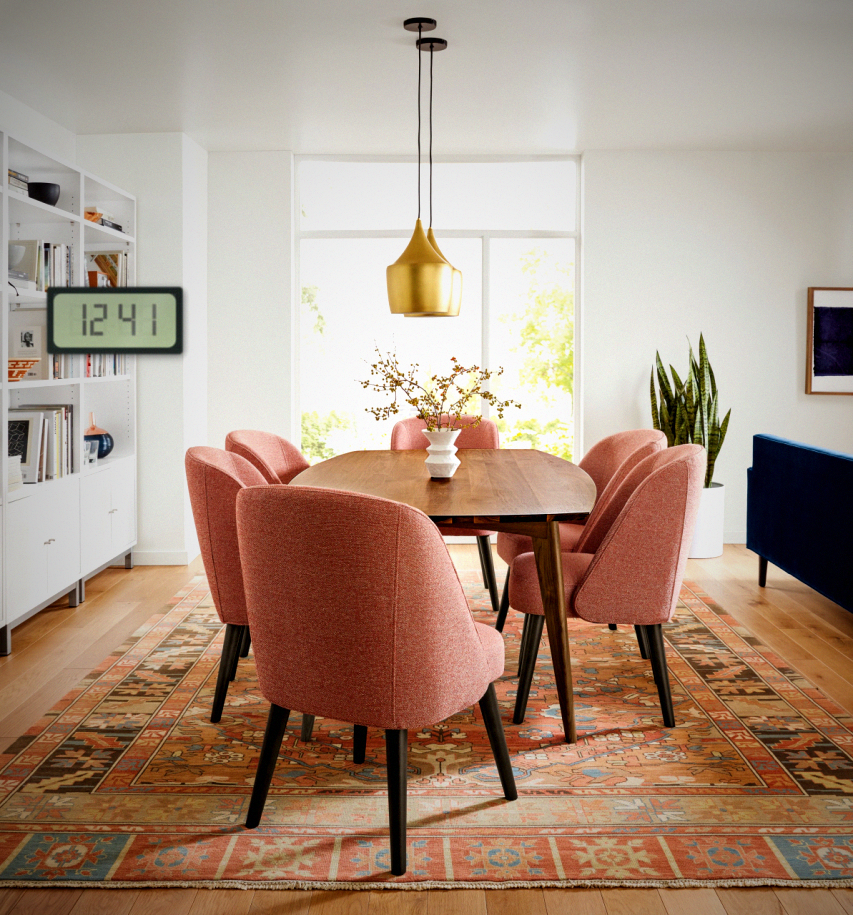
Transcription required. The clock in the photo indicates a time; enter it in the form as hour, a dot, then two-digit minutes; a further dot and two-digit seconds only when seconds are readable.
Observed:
12.41
